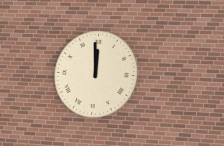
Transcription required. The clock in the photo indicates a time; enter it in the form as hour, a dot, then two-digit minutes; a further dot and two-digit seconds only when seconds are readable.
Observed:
11.59
